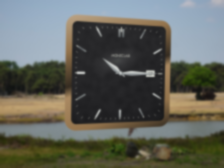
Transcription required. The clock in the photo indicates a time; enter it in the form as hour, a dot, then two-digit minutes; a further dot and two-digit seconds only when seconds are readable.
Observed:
10.15
